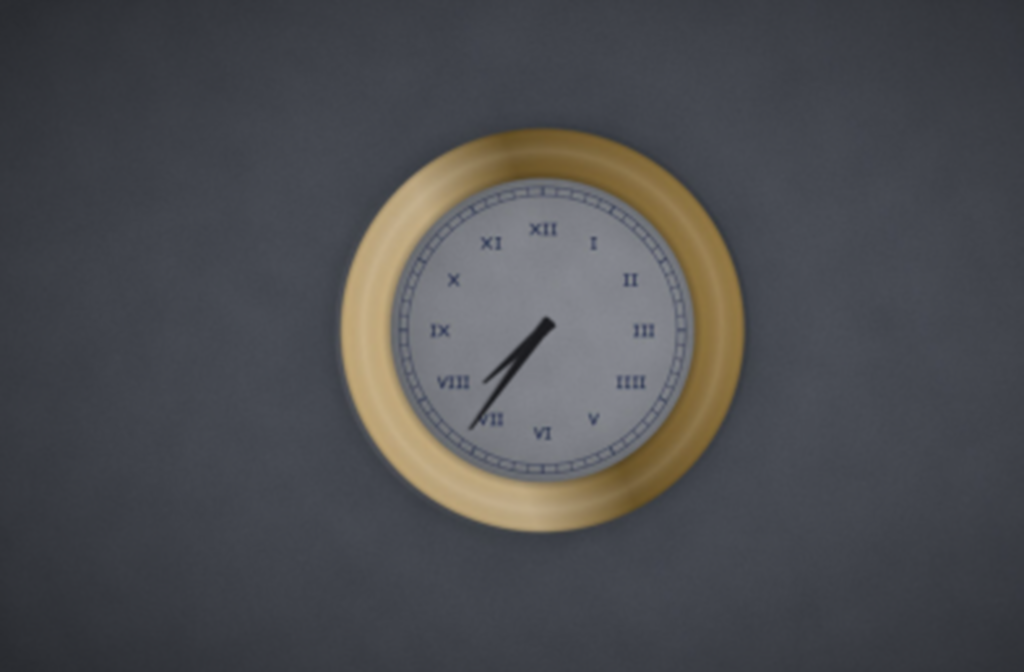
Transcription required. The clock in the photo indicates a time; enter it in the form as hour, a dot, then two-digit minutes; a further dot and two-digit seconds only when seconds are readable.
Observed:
7.36
